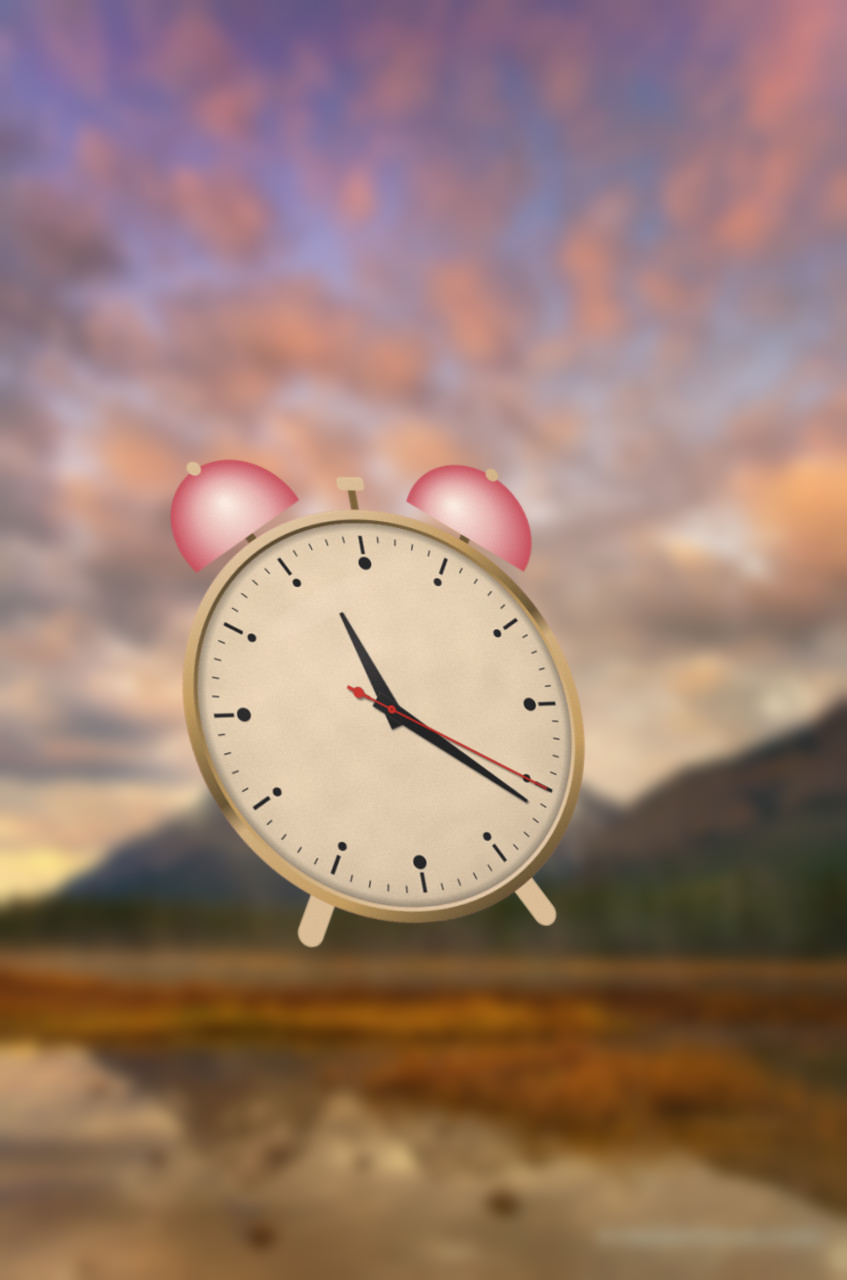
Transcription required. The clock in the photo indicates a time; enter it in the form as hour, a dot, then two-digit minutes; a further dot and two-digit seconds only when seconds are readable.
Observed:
11.21.20
